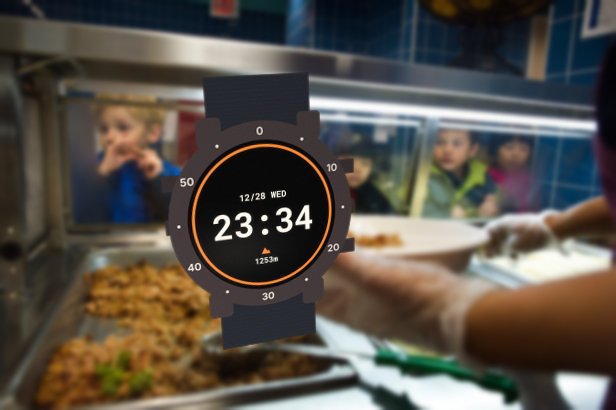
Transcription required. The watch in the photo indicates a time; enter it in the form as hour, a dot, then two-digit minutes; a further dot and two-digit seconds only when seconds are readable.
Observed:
23.34
